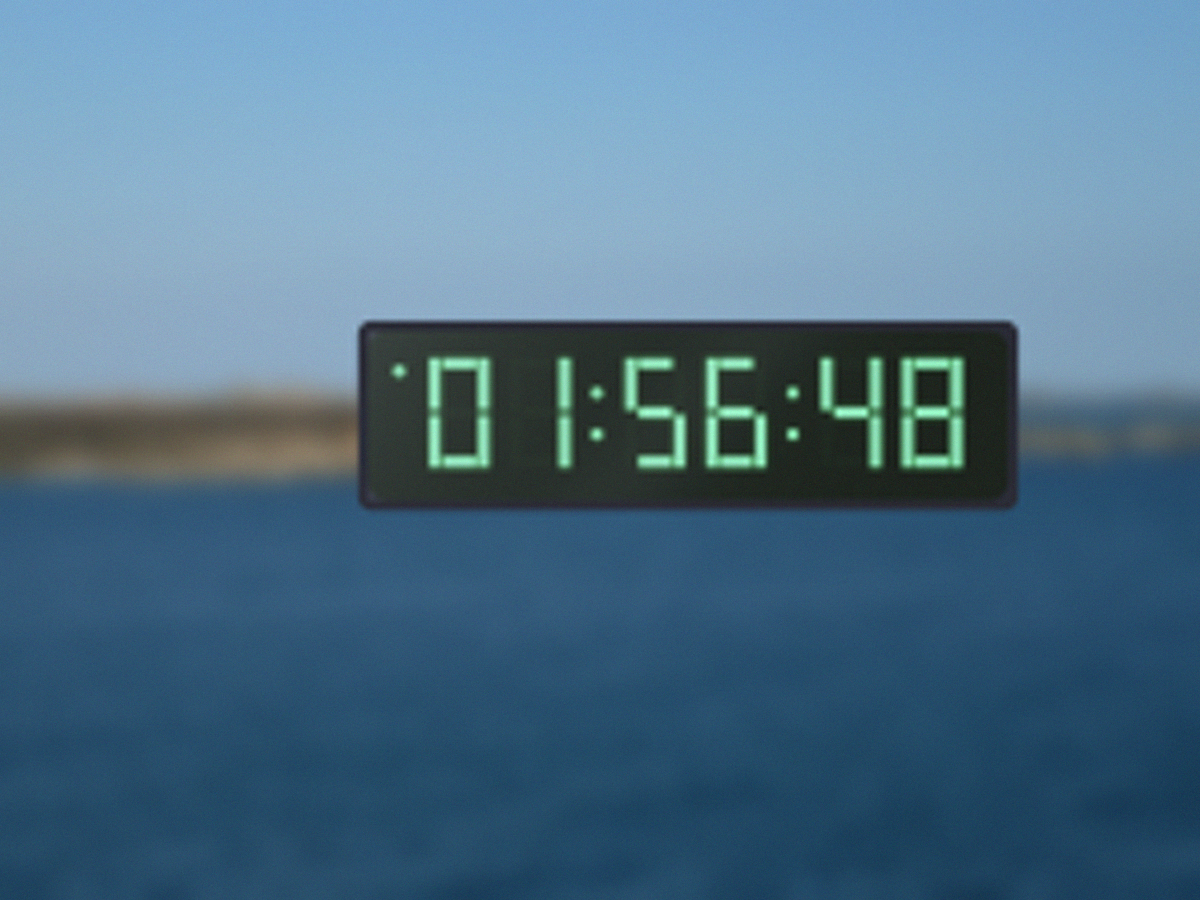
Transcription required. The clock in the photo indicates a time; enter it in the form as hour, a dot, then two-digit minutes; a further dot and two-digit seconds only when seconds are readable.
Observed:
1.56.48
